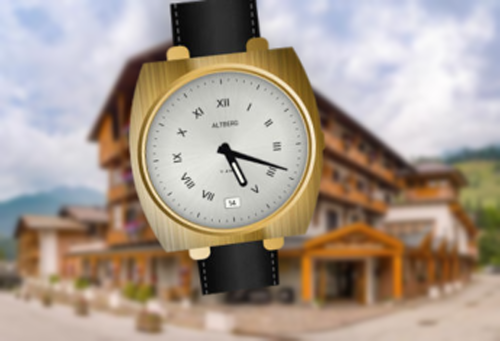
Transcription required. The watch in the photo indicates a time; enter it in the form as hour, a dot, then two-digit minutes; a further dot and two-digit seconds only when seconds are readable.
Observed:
5.19
